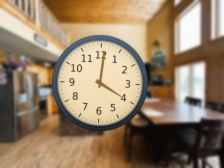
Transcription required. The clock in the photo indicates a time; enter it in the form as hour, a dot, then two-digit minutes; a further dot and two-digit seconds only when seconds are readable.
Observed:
4.01
